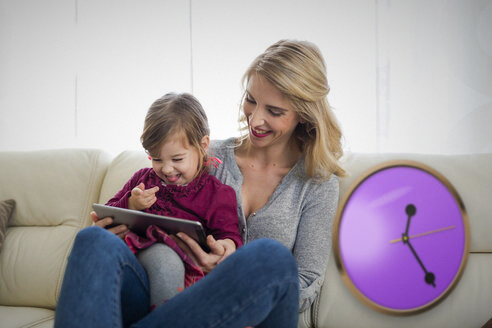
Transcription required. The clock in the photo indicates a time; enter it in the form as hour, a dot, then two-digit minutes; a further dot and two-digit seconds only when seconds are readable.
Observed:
12.24.13
